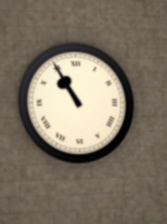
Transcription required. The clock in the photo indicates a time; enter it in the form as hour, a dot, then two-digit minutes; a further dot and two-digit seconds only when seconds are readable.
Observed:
10.55
